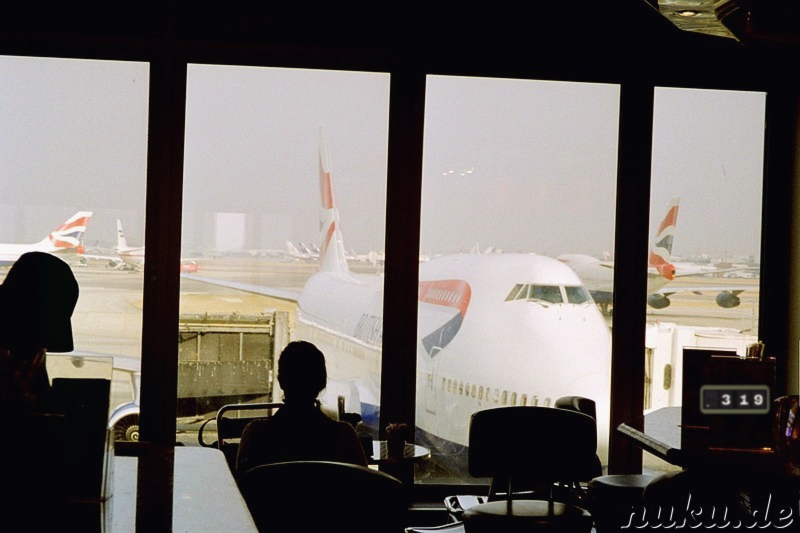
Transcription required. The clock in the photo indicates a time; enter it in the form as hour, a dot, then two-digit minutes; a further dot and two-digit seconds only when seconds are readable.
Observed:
3.19
